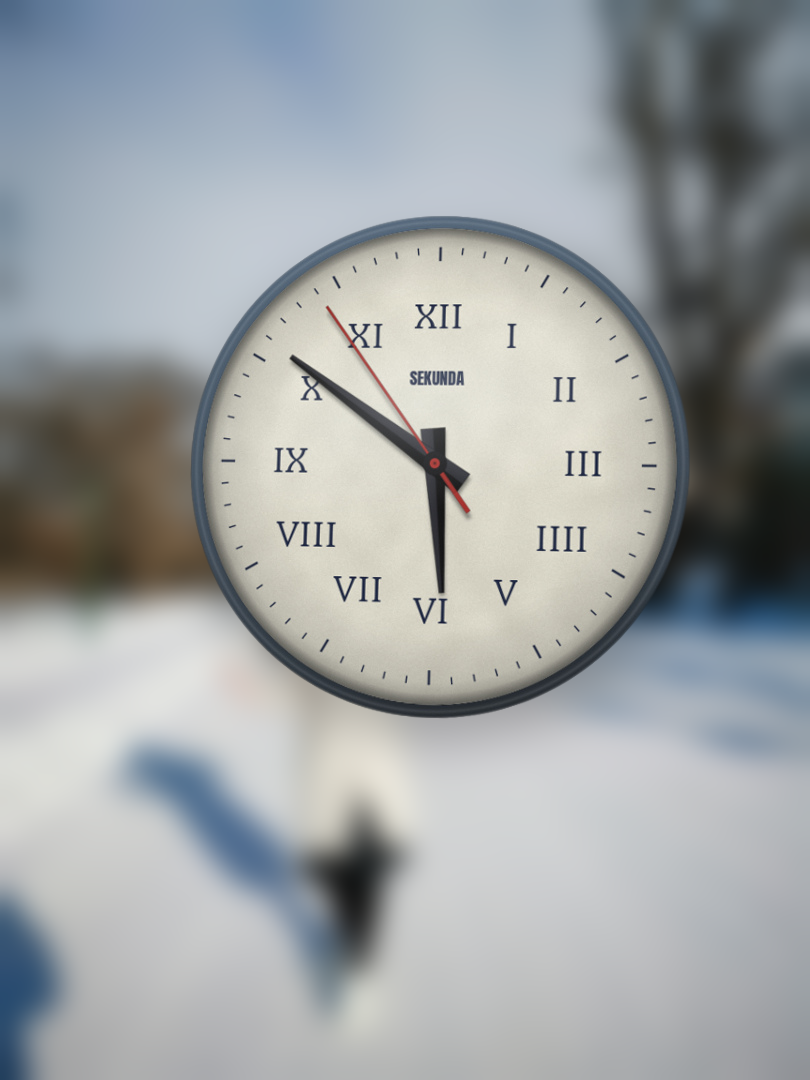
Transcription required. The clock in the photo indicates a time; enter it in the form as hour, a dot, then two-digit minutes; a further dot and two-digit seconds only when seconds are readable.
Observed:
5.50.54
